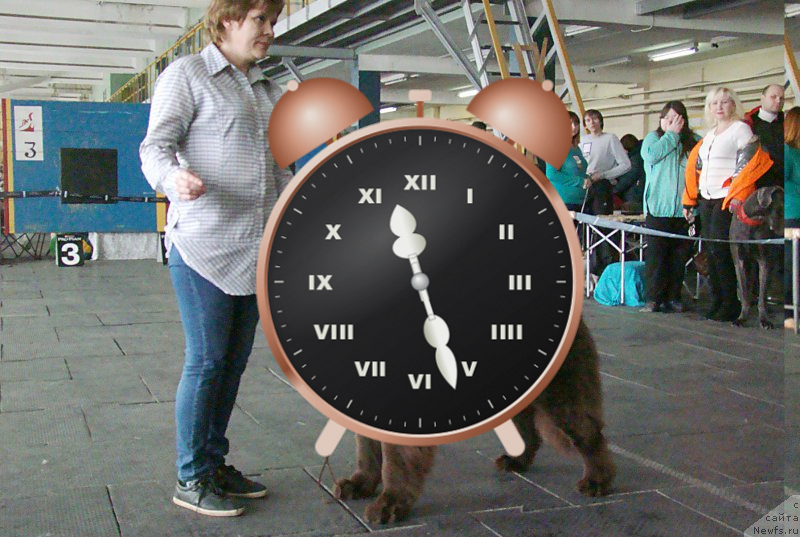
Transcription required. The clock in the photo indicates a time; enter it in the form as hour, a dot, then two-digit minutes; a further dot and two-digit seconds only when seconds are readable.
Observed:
11.27
